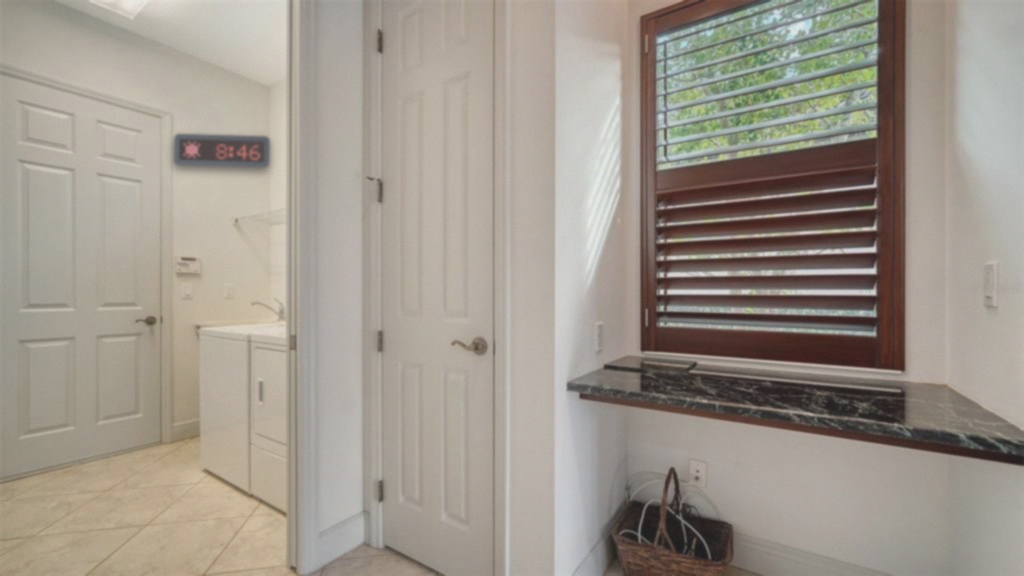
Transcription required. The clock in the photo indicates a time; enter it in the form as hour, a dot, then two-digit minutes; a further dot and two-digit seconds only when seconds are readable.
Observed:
8.46
